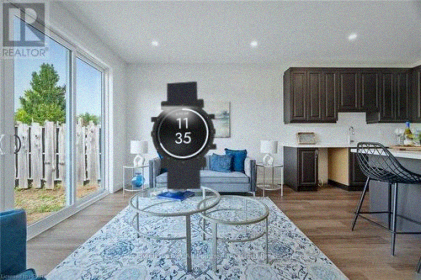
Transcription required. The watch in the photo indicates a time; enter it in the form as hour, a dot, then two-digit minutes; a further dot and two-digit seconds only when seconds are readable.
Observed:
11.35
